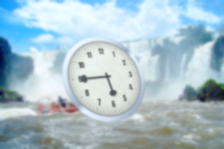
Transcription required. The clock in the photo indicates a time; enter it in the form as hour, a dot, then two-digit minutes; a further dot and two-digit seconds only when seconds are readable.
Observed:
5.45
